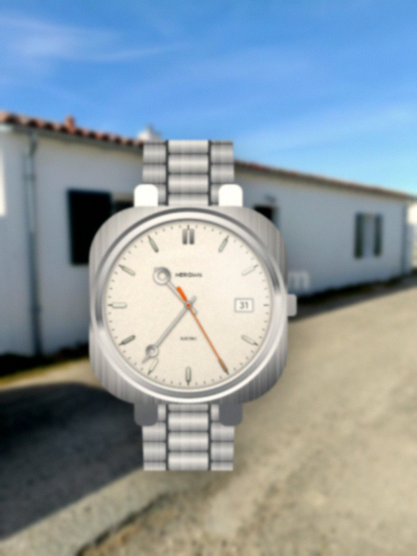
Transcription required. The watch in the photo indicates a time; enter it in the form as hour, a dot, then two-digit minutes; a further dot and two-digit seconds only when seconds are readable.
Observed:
10.36.25
